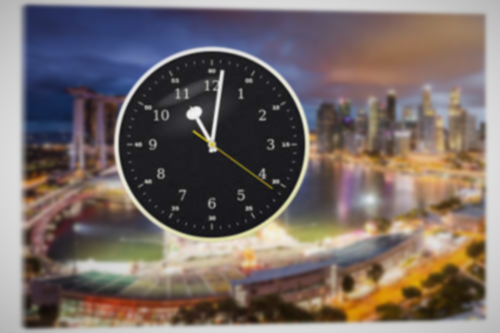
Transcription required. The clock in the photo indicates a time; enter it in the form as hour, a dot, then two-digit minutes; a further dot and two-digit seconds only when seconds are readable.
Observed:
11.01.21
